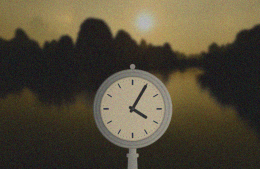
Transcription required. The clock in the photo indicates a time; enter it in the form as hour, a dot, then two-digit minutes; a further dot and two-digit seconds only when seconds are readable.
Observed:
4.05
